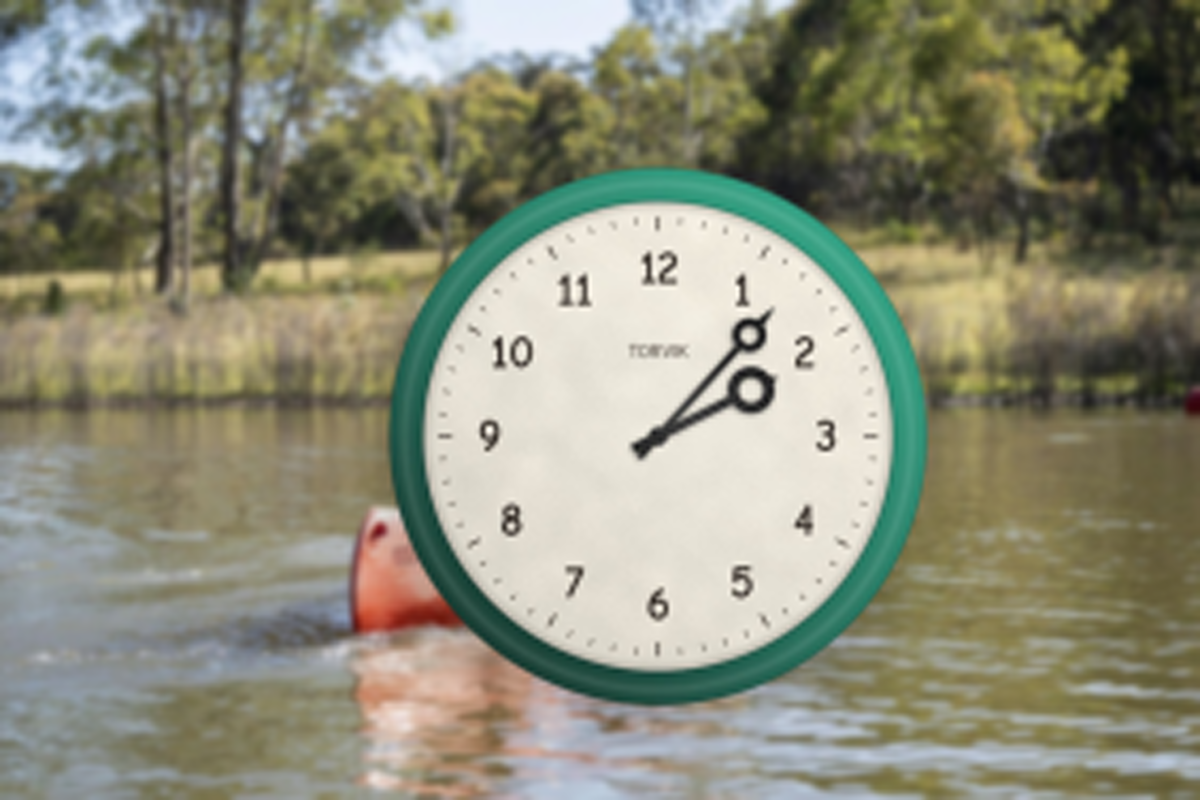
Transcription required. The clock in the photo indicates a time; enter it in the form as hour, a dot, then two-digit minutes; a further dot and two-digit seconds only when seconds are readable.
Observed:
2.07
